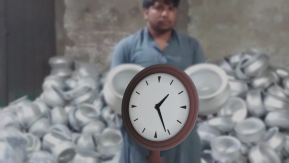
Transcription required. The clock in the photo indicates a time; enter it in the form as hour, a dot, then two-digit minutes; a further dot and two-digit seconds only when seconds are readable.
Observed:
1.26
